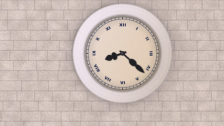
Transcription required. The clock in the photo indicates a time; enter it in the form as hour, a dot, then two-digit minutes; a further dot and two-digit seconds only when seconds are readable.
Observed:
8.22
